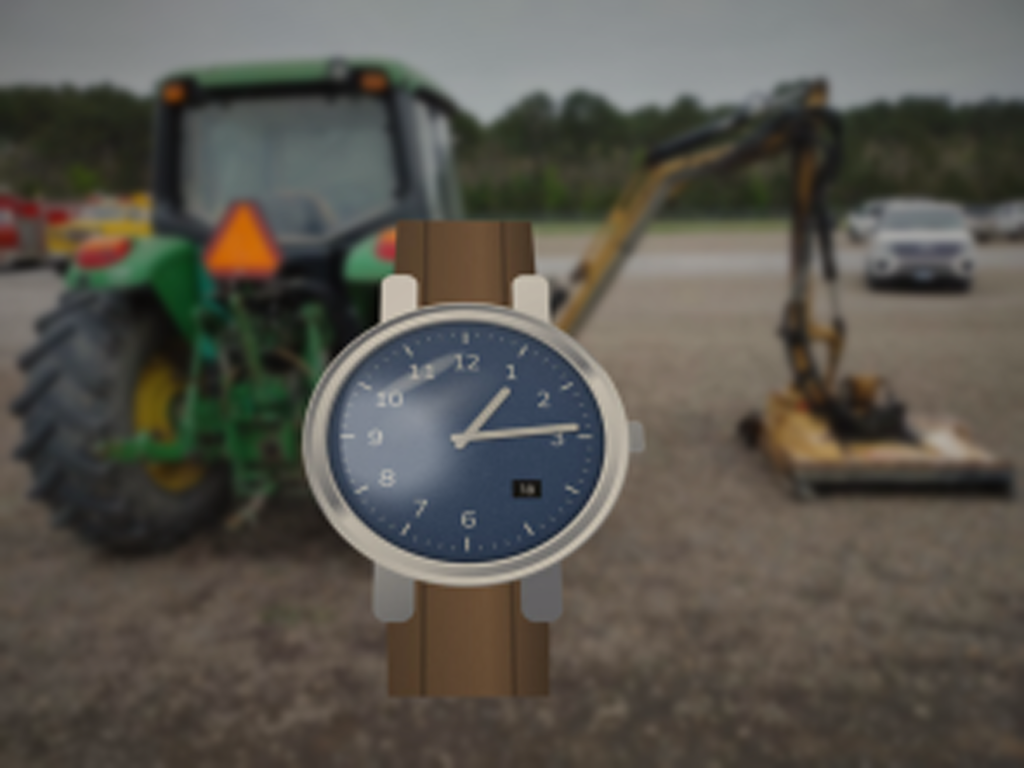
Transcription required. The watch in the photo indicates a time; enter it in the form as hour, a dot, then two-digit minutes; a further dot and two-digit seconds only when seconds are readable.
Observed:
1.14
